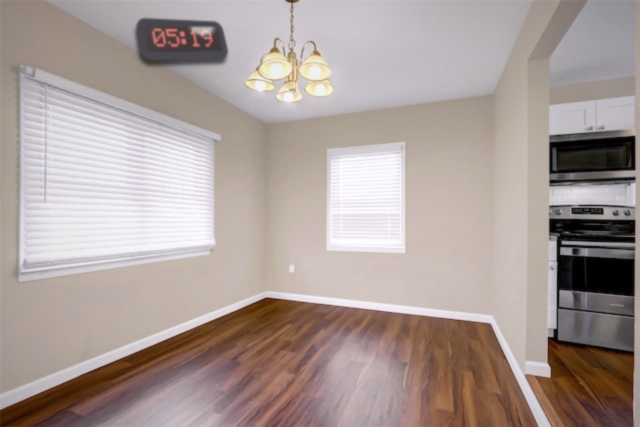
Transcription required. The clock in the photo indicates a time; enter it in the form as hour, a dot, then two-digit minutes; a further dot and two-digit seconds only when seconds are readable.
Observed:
5.19
